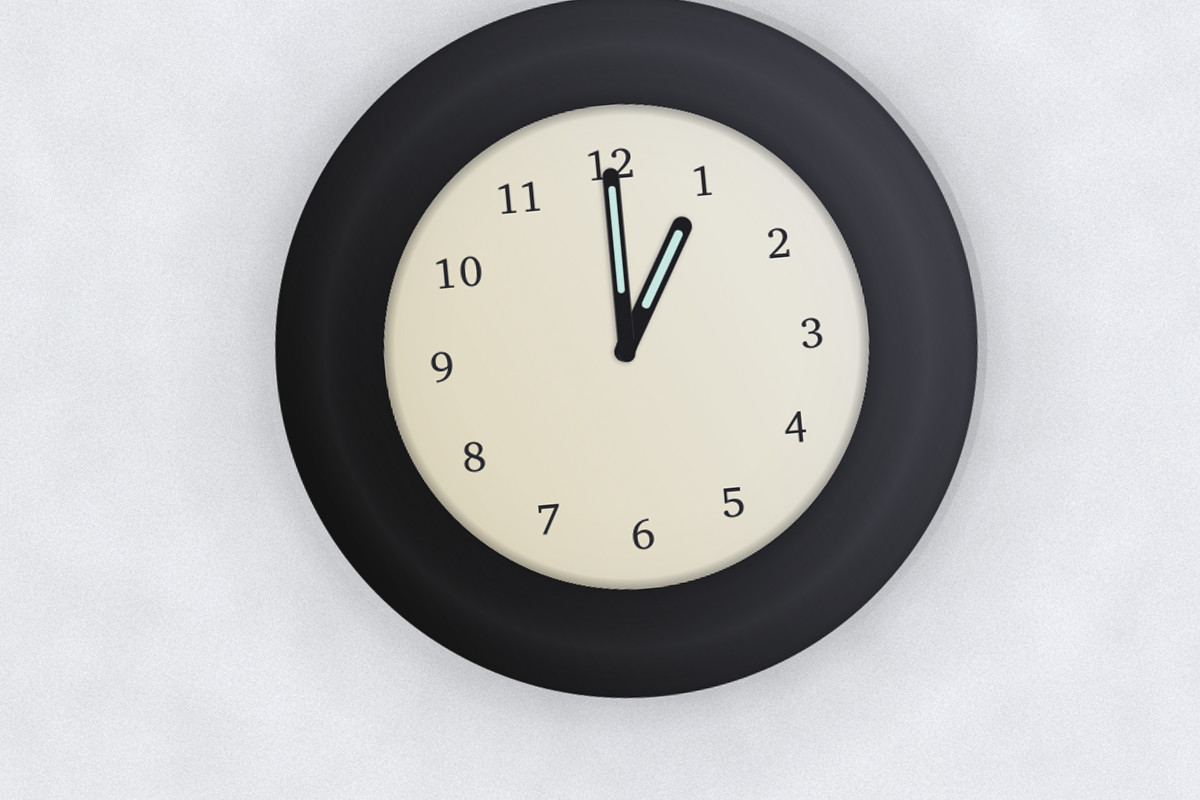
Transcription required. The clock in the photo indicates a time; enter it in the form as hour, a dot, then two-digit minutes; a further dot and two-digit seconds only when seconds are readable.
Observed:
1.00
